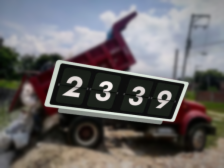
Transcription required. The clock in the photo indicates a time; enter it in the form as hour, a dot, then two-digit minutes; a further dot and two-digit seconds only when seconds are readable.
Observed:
23.39
